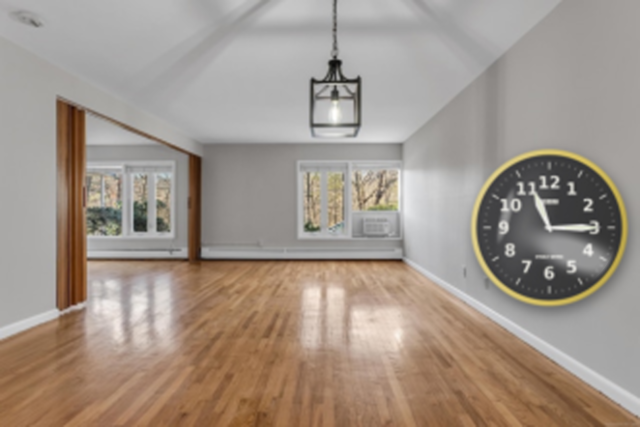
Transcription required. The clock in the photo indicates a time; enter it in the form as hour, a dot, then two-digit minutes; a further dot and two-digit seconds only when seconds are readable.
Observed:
11.15
